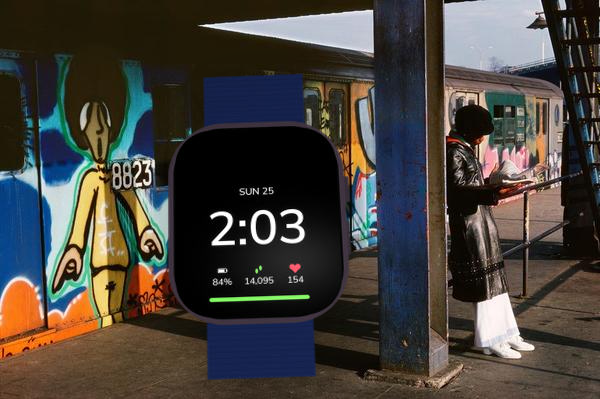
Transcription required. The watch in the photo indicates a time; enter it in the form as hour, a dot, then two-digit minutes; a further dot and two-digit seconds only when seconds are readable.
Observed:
2.03
